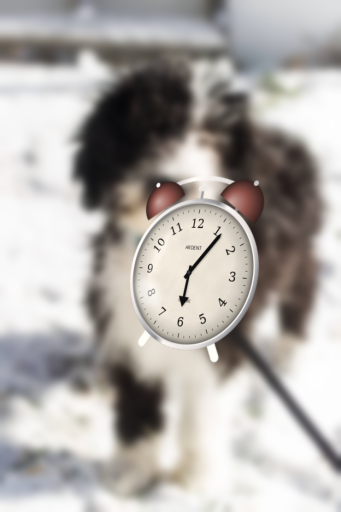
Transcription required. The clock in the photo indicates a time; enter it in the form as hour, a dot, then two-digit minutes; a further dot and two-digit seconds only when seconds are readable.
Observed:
6.06
